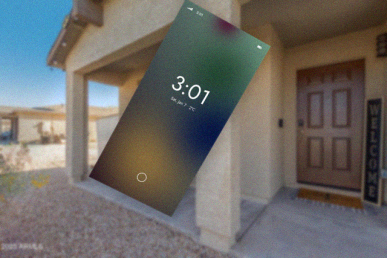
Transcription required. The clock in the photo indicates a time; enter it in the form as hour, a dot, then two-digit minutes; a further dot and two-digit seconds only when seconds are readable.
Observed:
3.01
